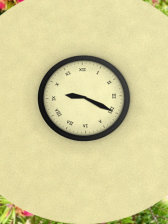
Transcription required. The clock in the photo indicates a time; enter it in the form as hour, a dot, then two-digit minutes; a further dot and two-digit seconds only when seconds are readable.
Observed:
9.20
